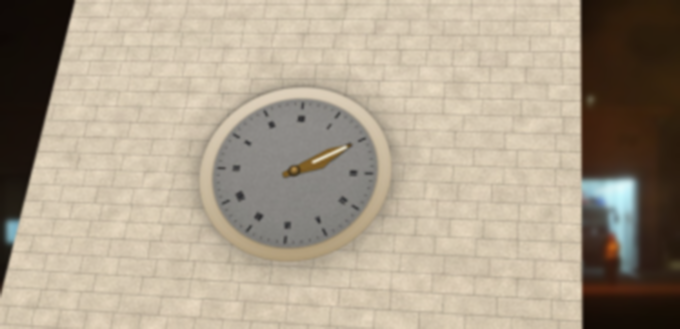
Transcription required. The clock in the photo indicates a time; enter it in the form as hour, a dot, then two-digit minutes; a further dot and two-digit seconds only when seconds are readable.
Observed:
2.10
